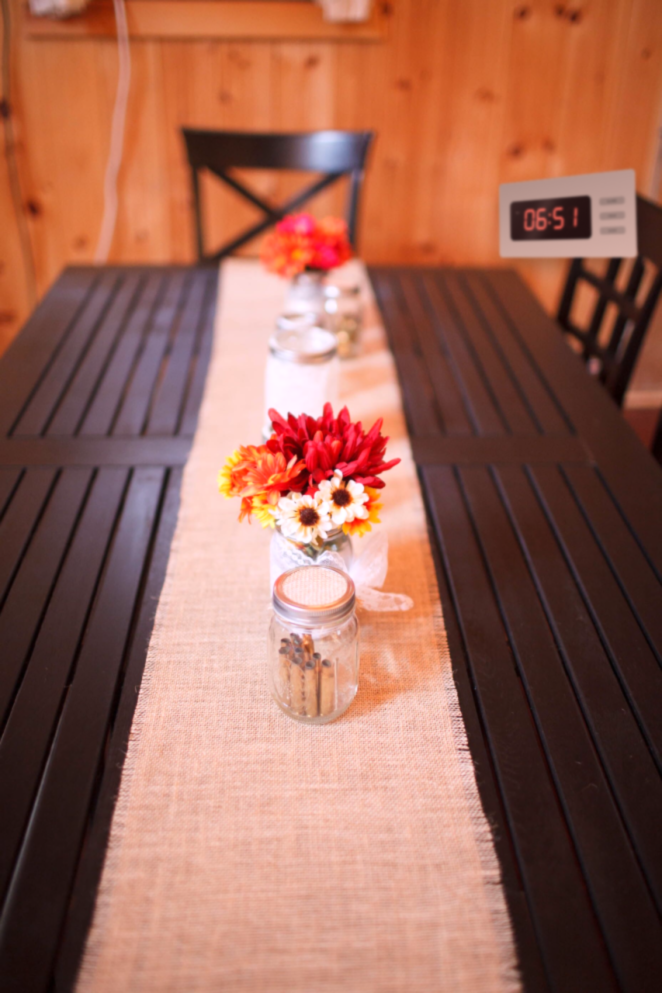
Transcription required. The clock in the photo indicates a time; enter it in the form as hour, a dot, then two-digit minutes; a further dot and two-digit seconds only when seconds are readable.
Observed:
6.51
